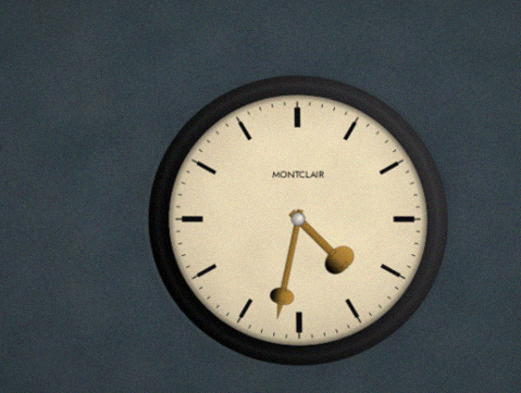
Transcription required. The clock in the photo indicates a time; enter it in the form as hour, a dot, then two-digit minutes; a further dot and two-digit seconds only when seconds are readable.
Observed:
4.32
